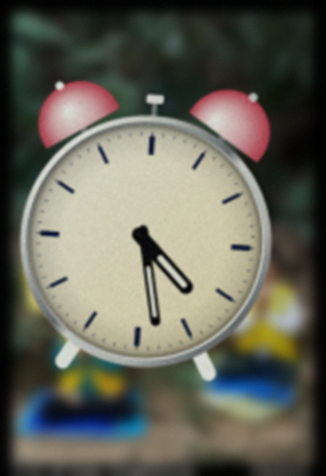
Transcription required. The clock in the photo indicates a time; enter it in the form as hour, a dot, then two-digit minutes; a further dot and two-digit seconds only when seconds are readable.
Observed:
4.28
